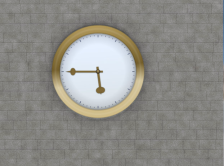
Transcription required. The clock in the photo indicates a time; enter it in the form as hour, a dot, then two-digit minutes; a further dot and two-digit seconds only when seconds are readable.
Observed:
5.45
